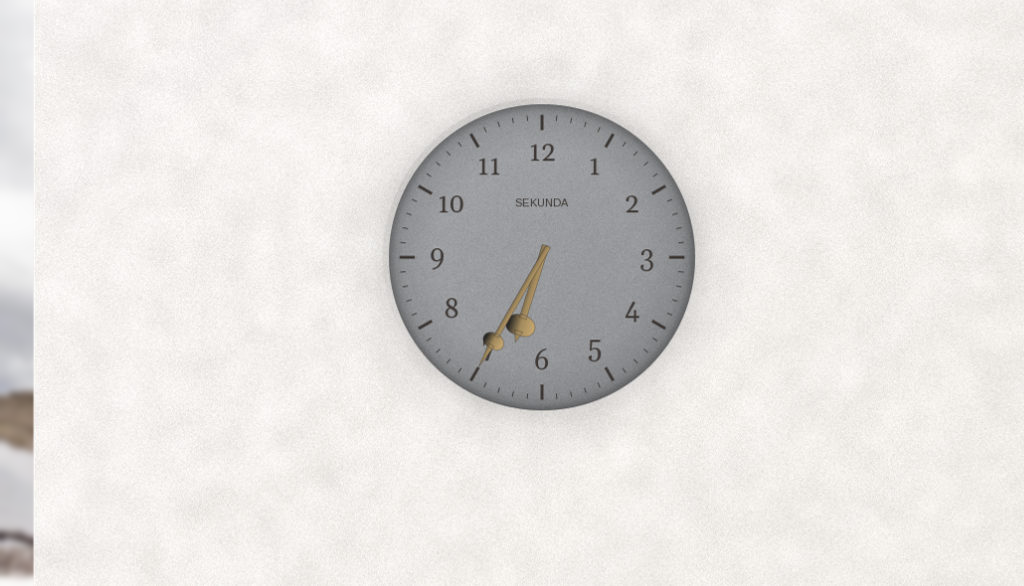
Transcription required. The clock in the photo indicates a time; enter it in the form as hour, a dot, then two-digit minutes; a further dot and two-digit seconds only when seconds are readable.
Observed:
6.35
